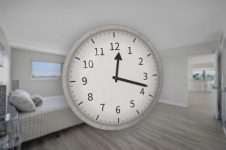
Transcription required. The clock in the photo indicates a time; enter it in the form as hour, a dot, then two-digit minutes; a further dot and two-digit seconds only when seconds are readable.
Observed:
12.18
